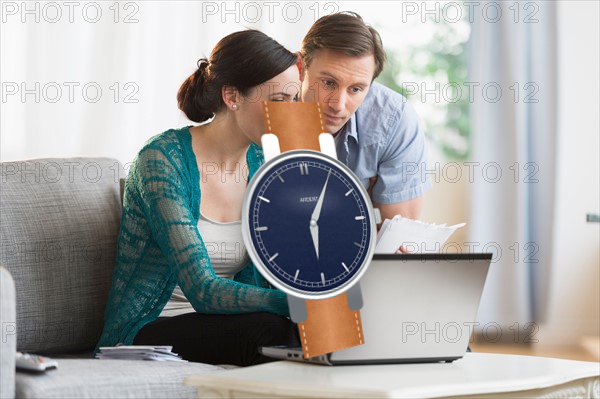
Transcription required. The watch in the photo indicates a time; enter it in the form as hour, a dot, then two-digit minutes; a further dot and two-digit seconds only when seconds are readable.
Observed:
6.05
